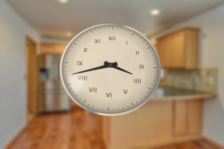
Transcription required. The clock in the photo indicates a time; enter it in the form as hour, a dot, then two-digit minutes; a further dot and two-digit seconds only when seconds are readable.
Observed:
3.42
